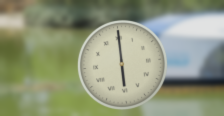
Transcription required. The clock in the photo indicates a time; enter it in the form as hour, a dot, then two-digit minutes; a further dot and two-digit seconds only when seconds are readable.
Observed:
6.00
